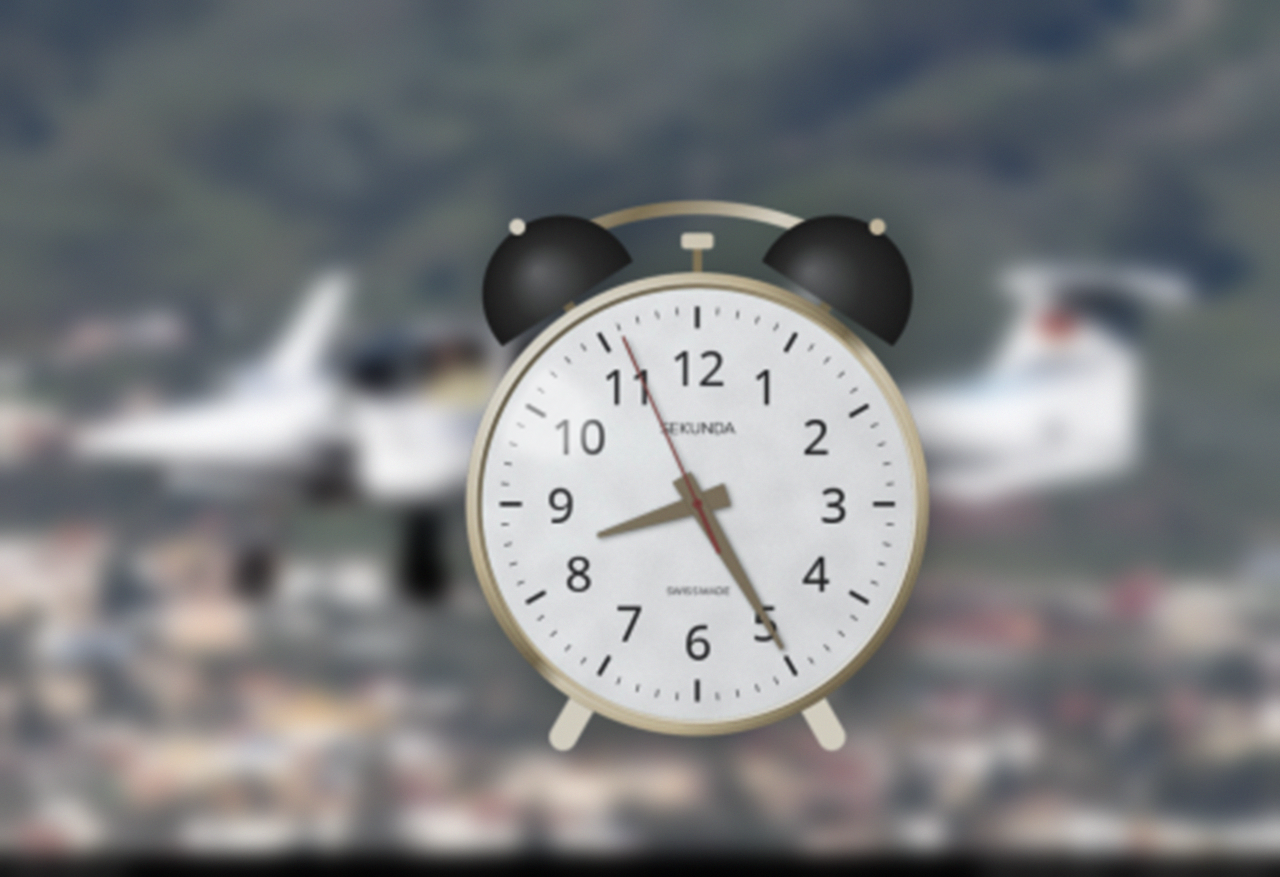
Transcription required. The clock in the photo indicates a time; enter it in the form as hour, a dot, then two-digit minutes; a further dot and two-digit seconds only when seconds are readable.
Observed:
8.24.56
